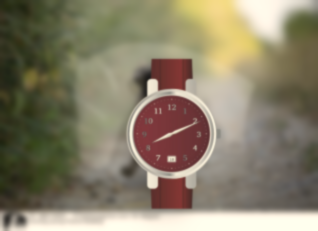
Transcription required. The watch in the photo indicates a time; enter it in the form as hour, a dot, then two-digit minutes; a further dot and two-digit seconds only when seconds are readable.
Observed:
8.11
